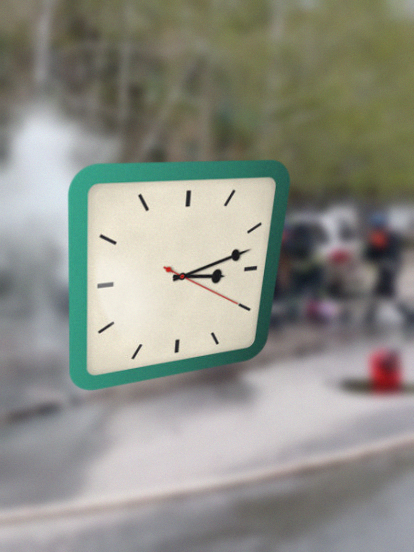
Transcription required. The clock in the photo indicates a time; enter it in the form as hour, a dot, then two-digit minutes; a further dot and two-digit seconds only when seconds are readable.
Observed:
3.12.20
